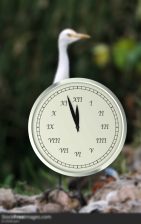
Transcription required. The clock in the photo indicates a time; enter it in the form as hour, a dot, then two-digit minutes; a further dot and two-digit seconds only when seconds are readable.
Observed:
11.57
